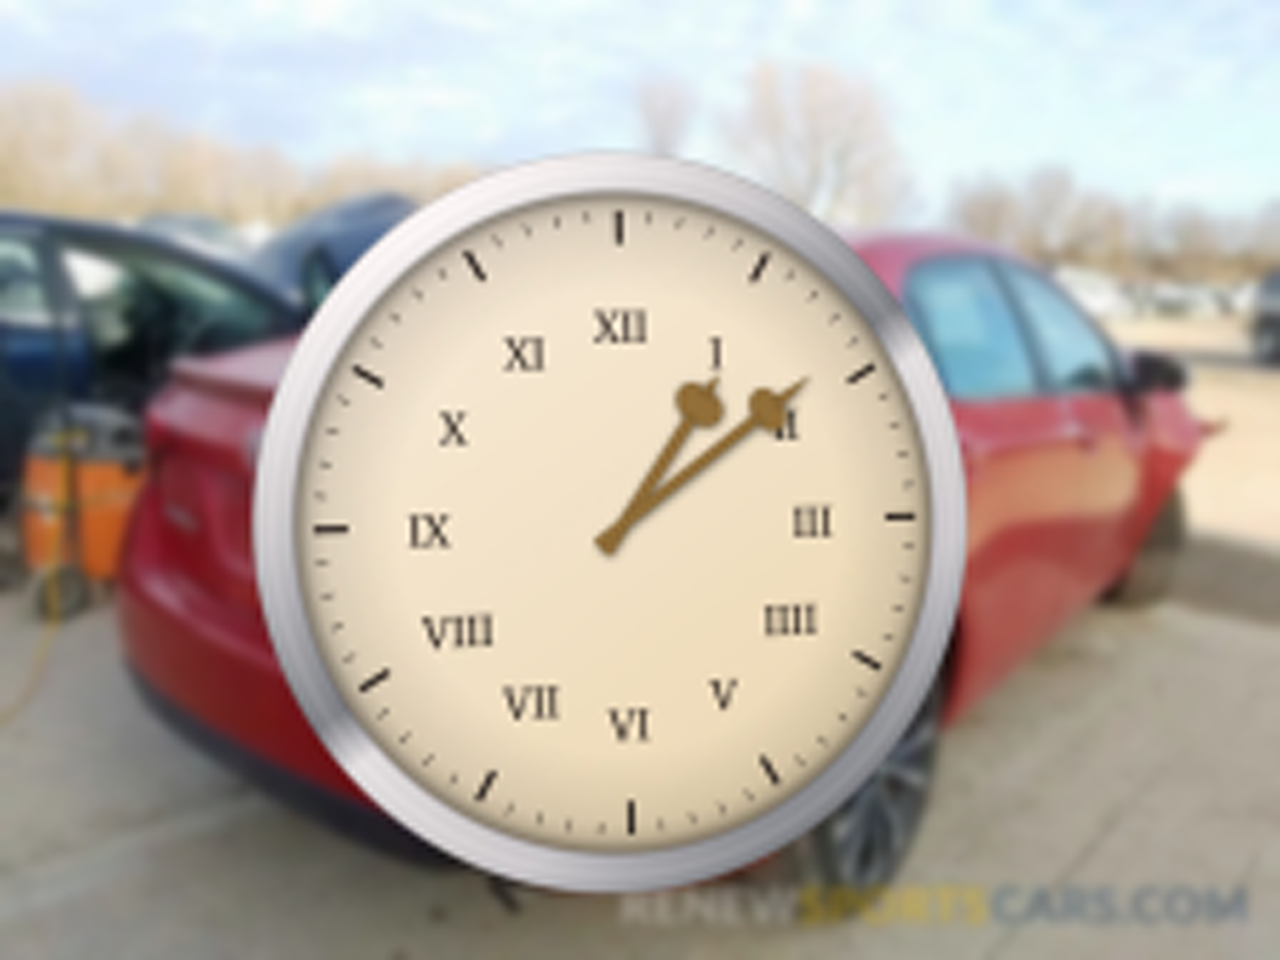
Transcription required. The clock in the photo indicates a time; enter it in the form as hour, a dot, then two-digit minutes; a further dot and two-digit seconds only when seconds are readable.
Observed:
1.09
